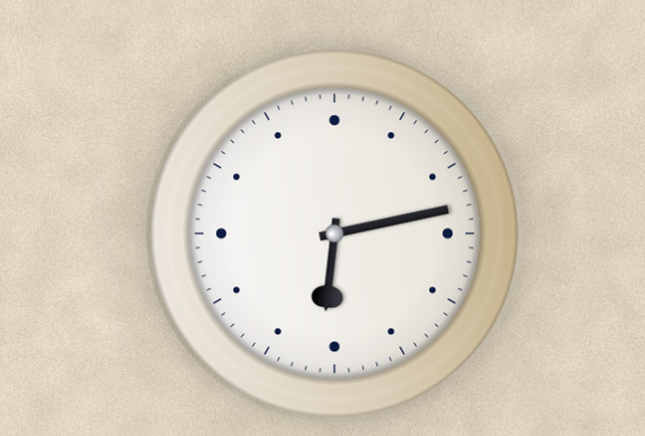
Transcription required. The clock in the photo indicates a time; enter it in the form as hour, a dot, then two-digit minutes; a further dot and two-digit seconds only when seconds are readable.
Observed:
6.13
